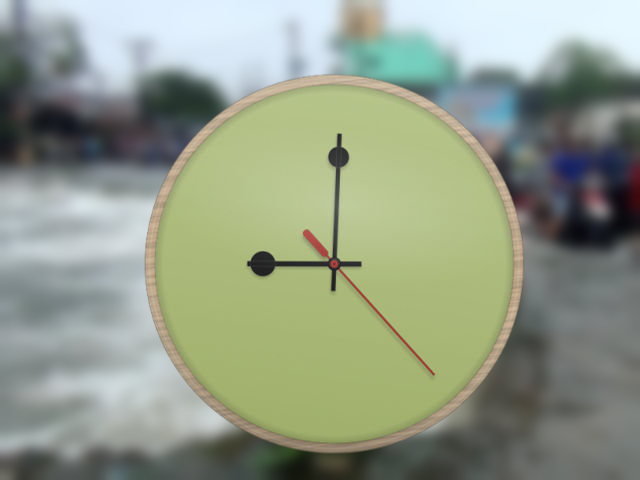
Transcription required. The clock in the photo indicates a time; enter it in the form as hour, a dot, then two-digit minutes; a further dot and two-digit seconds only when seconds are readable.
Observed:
9.00.23
